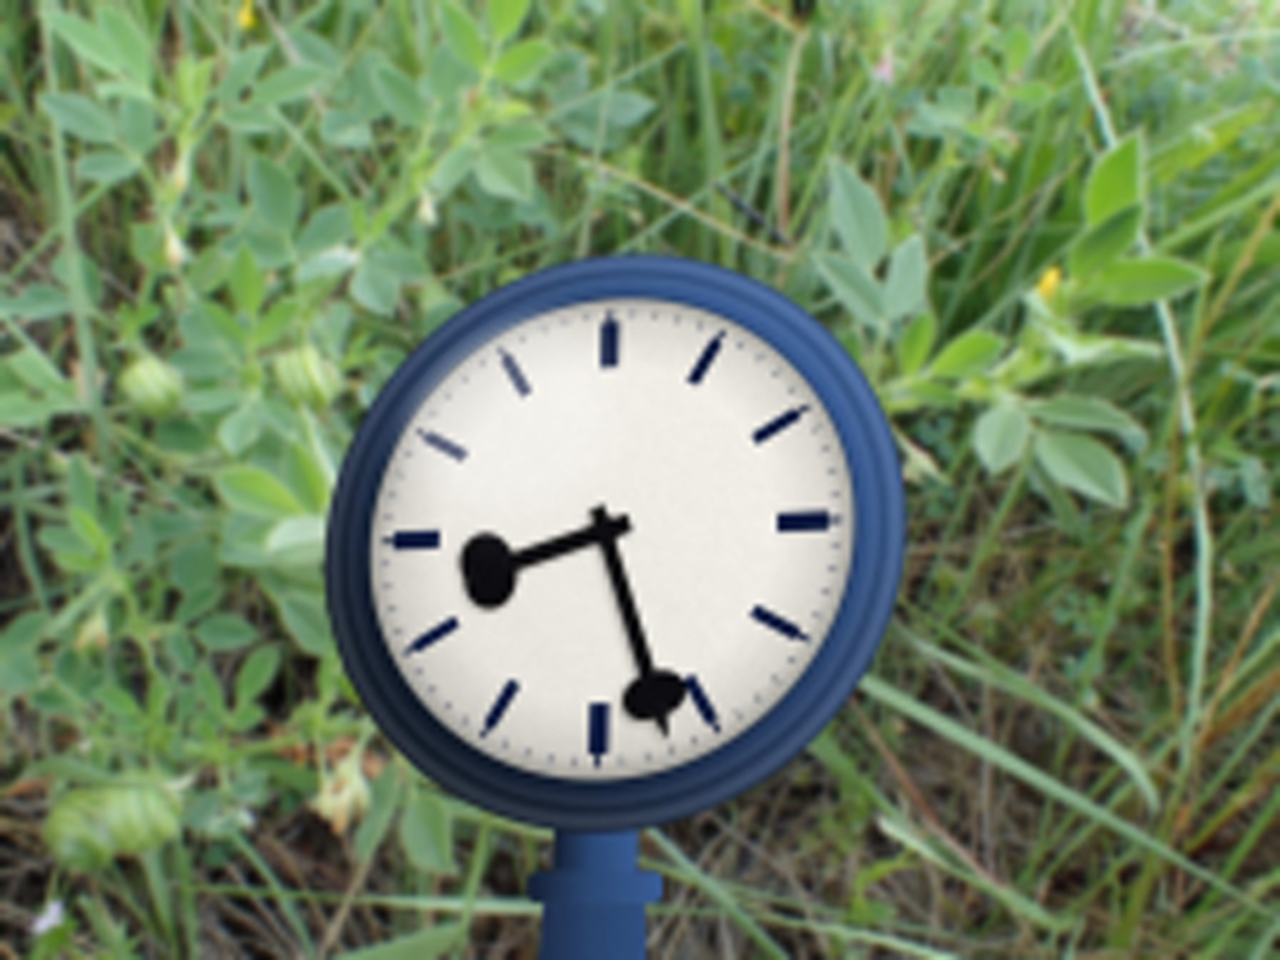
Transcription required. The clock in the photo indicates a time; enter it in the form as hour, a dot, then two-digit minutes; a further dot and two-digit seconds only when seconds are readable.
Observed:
8.27
